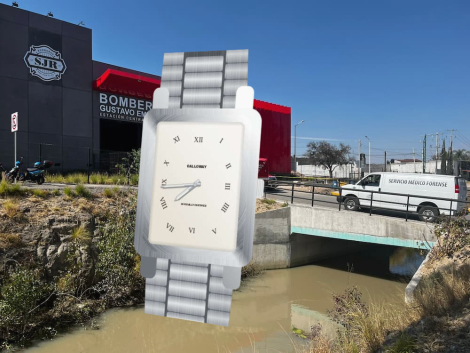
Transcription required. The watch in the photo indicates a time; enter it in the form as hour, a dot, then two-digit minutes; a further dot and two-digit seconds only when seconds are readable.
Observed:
7.44
